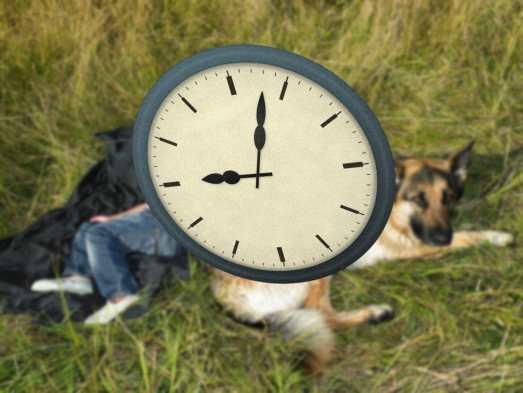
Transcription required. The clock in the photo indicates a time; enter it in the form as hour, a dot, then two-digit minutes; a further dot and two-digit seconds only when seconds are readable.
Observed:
9.03
